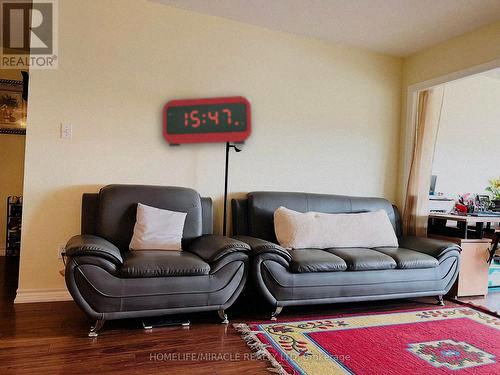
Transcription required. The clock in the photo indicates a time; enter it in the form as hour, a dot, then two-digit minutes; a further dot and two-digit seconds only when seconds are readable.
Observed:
15.47
